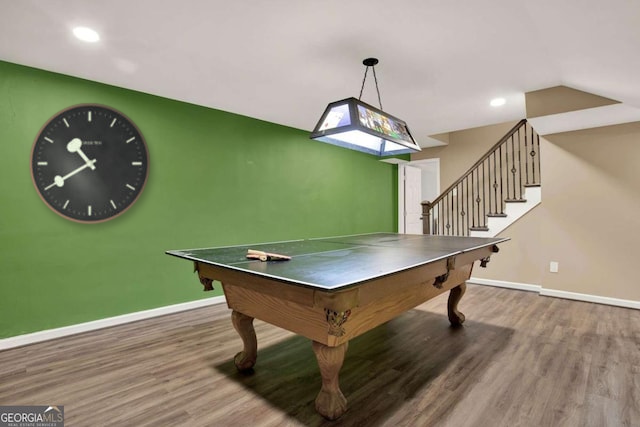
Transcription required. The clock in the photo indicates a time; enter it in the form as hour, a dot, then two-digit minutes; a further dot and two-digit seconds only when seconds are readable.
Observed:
10.40
